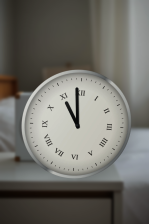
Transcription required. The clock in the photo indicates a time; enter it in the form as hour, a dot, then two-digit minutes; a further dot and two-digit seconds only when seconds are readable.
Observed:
10.59
